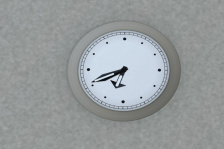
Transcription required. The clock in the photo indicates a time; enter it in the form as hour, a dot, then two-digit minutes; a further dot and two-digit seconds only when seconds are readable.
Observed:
6.41
